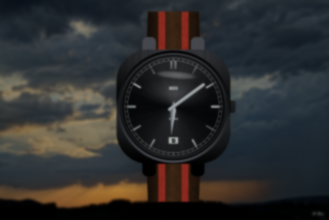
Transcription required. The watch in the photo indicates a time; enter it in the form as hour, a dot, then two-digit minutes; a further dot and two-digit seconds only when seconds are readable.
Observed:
6.09
